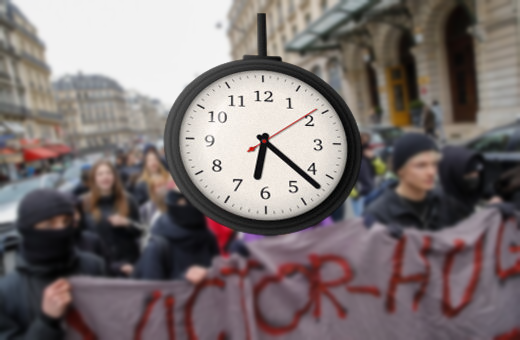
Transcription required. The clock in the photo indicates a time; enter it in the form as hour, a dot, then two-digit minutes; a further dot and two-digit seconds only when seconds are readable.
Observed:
6.22.09
